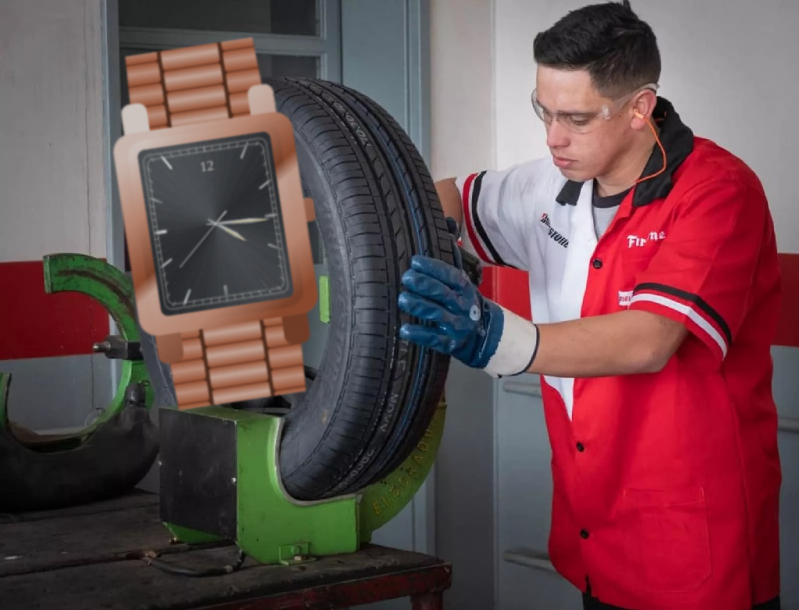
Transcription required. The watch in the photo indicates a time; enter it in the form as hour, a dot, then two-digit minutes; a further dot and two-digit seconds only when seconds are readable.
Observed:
4.15.38
